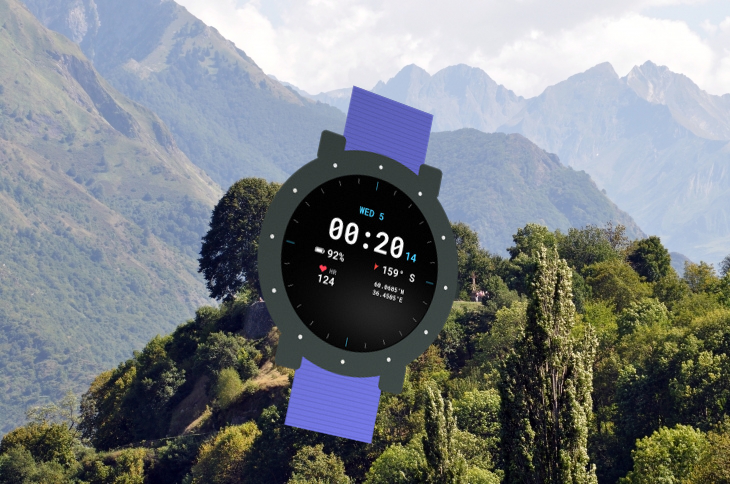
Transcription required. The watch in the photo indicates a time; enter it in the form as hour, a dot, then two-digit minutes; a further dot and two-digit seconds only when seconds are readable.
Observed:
0.20.14
